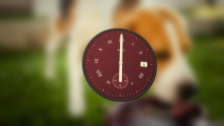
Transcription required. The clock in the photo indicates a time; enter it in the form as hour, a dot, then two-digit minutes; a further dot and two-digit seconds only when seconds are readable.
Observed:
6.00
